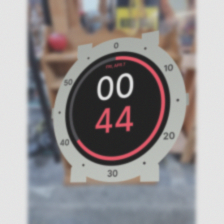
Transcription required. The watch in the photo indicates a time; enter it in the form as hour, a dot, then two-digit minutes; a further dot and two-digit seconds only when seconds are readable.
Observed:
0.44
